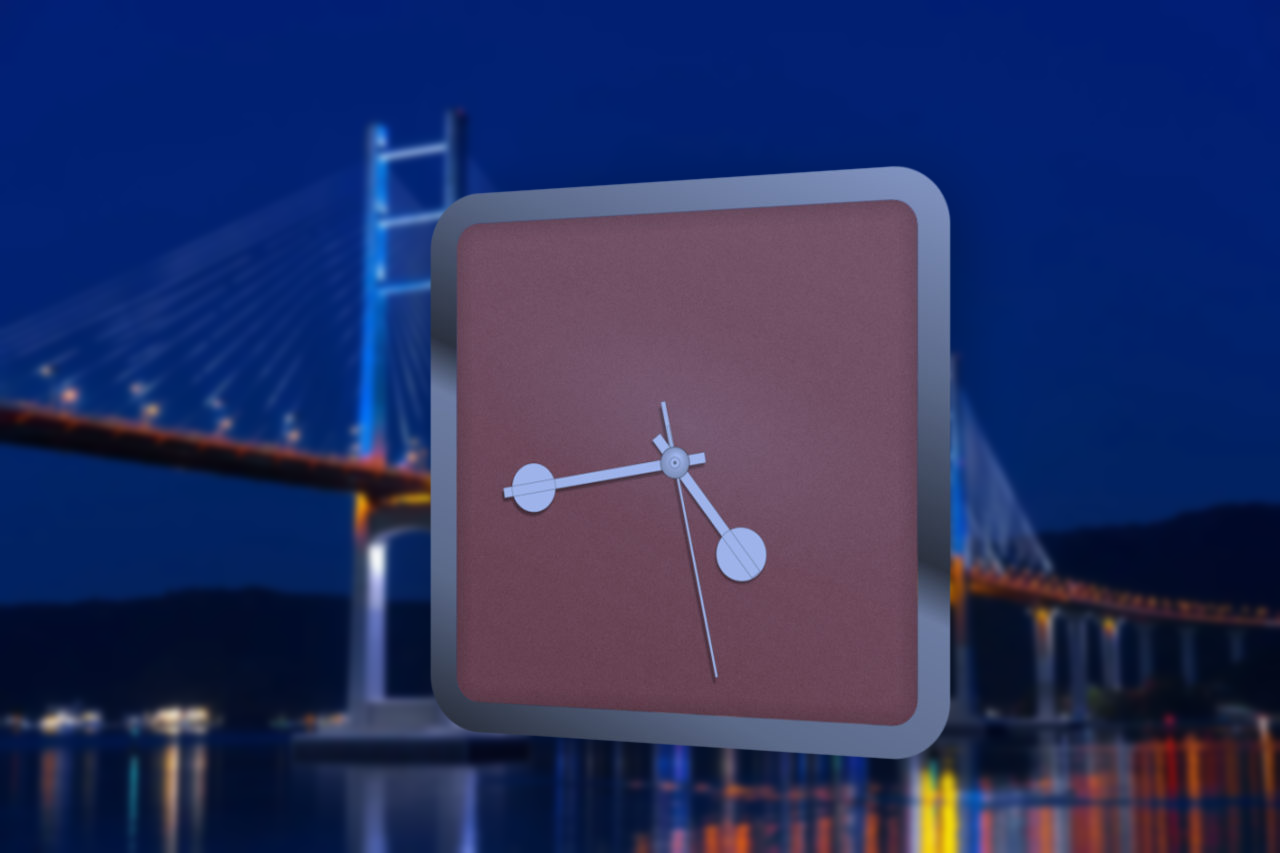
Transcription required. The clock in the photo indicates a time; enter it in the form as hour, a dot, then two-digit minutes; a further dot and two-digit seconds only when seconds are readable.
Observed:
4.43.28
